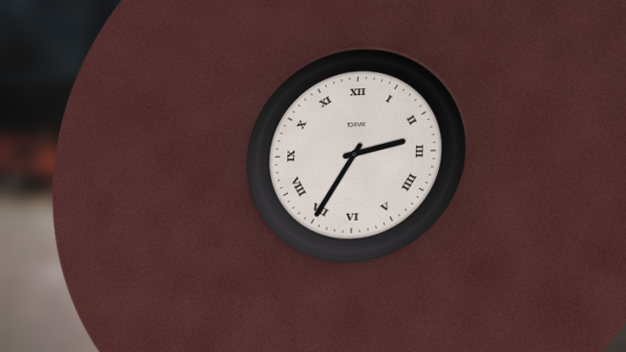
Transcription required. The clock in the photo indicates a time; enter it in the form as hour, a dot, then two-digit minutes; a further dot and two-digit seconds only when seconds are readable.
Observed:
2.35
